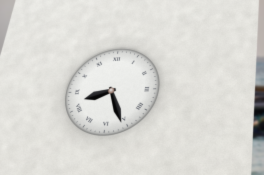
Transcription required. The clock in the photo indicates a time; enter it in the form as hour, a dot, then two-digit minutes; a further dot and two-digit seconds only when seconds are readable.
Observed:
8.26
